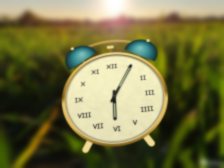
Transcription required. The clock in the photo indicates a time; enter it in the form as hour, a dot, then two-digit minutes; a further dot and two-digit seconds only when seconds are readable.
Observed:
6.05
